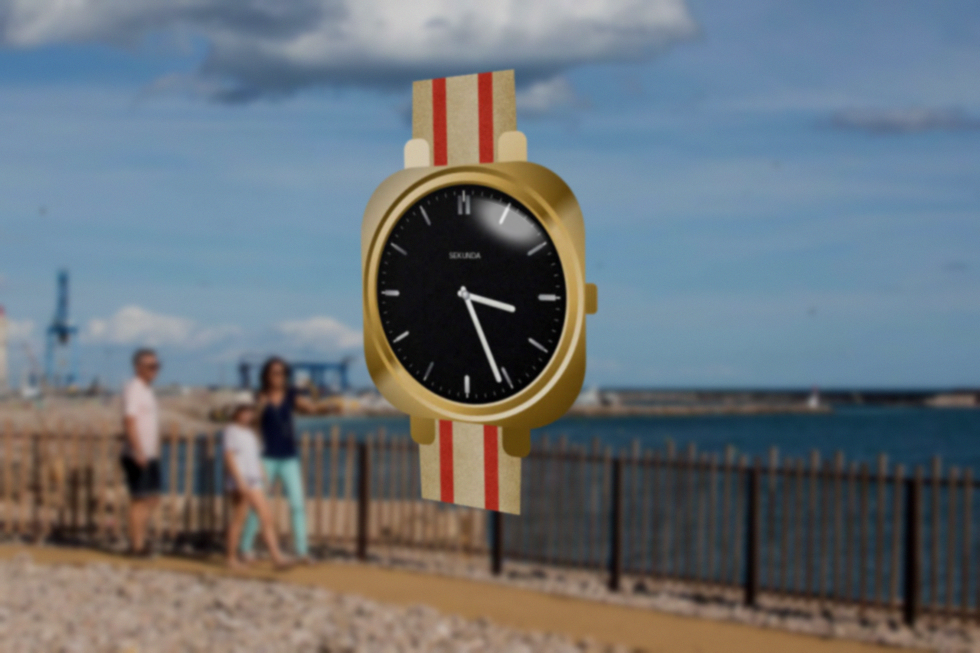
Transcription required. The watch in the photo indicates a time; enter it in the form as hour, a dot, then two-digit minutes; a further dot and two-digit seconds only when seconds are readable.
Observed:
3.26
